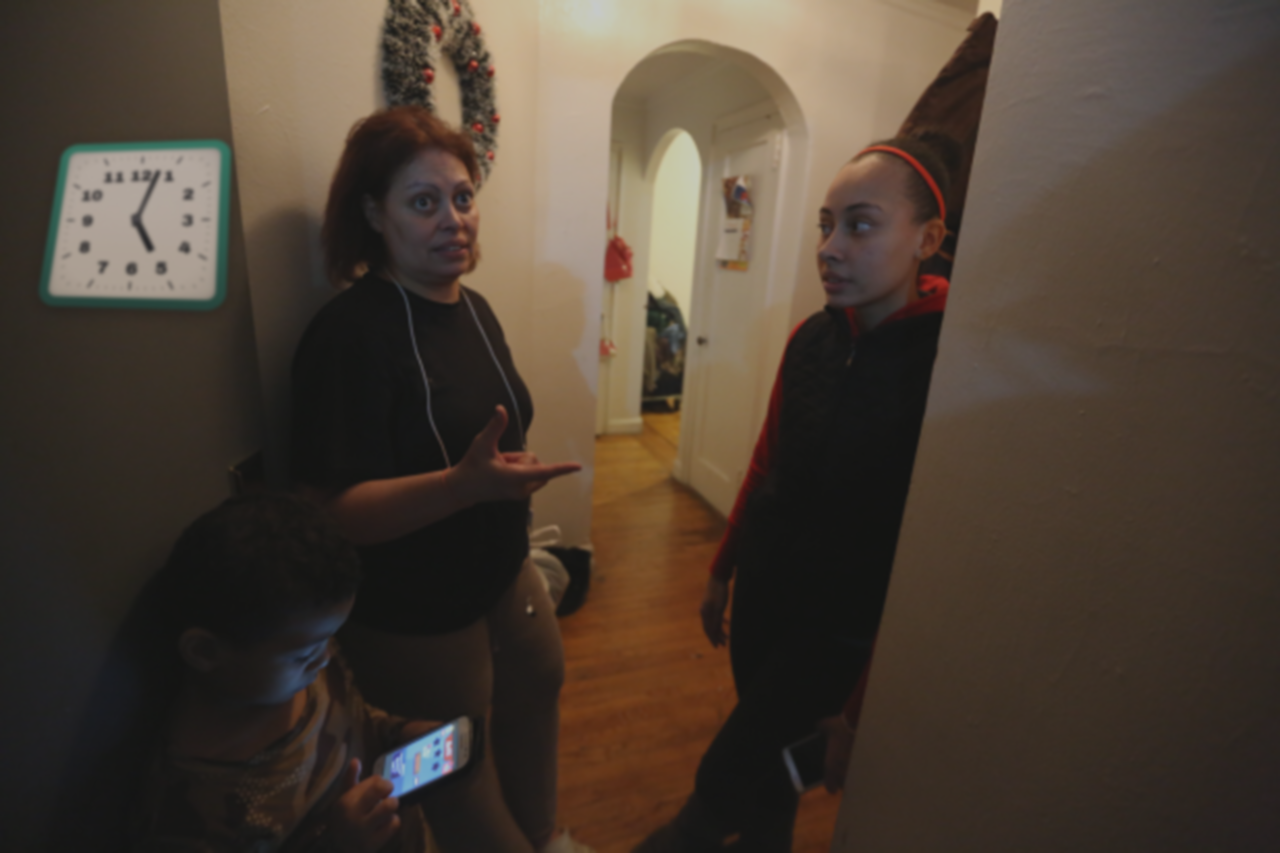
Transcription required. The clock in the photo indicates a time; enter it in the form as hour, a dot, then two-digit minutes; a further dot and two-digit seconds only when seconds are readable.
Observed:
5.03
